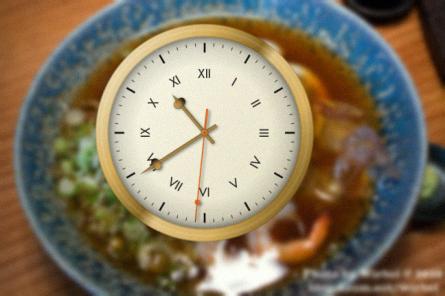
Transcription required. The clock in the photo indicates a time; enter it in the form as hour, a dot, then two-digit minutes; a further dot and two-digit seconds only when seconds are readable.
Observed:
10.39.31
